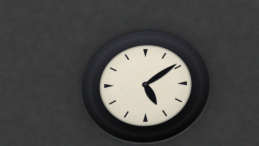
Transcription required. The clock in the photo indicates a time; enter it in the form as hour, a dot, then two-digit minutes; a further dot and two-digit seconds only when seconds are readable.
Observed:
5.09
